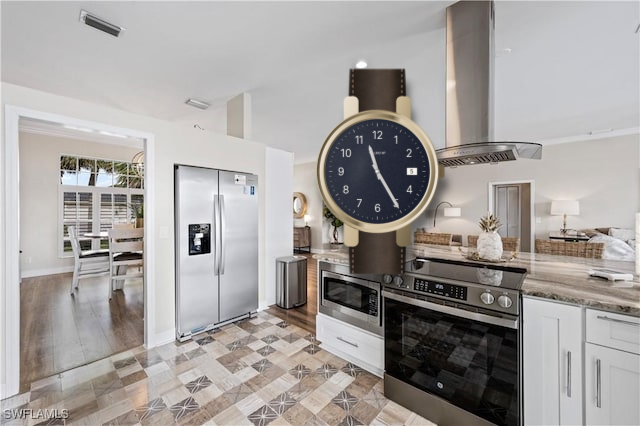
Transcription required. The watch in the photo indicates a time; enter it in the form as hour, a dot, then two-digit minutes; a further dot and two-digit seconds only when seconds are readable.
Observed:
11.25
